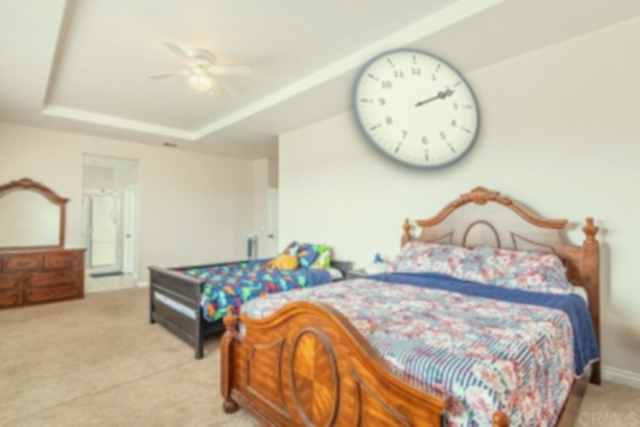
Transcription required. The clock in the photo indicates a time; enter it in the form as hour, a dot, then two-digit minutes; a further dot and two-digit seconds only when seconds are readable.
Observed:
2.11
